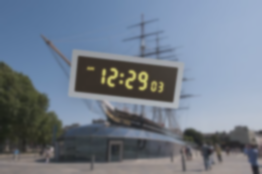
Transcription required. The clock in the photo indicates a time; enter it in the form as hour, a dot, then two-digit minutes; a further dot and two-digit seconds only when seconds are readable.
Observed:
12.29
